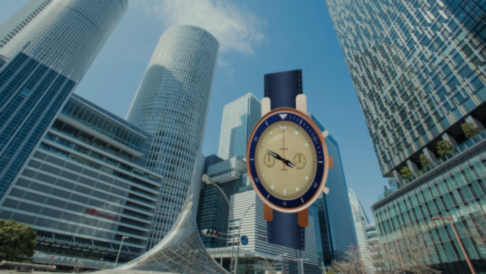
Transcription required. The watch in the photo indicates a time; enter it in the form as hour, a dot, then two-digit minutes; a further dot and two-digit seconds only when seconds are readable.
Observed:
3.49
